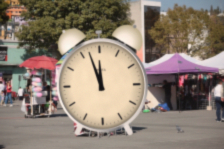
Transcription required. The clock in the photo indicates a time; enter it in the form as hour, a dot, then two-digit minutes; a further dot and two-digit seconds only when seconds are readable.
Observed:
11.57
